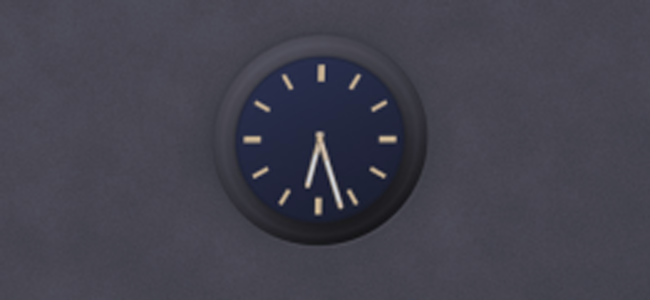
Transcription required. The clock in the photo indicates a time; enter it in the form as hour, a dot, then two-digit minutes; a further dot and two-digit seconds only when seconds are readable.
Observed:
6.27
